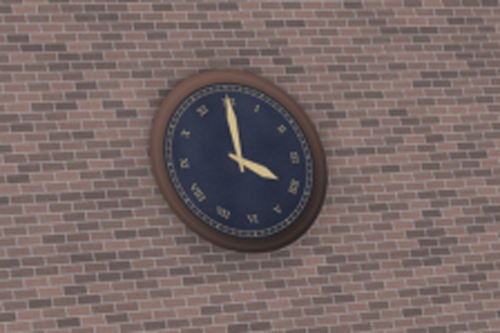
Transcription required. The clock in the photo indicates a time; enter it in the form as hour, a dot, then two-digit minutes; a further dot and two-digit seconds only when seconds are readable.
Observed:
4.00
